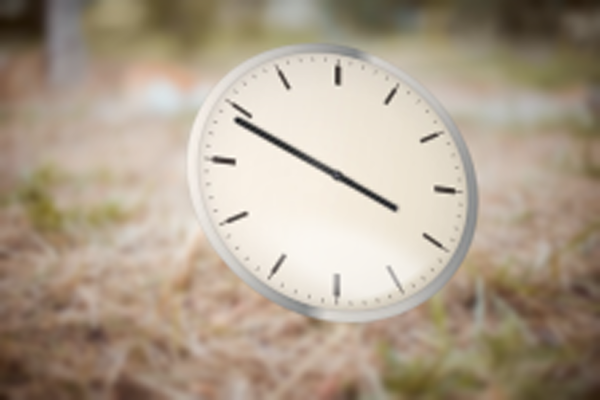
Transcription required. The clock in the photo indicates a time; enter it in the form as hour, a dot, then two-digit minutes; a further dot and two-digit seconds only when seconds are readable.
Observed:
3.49
